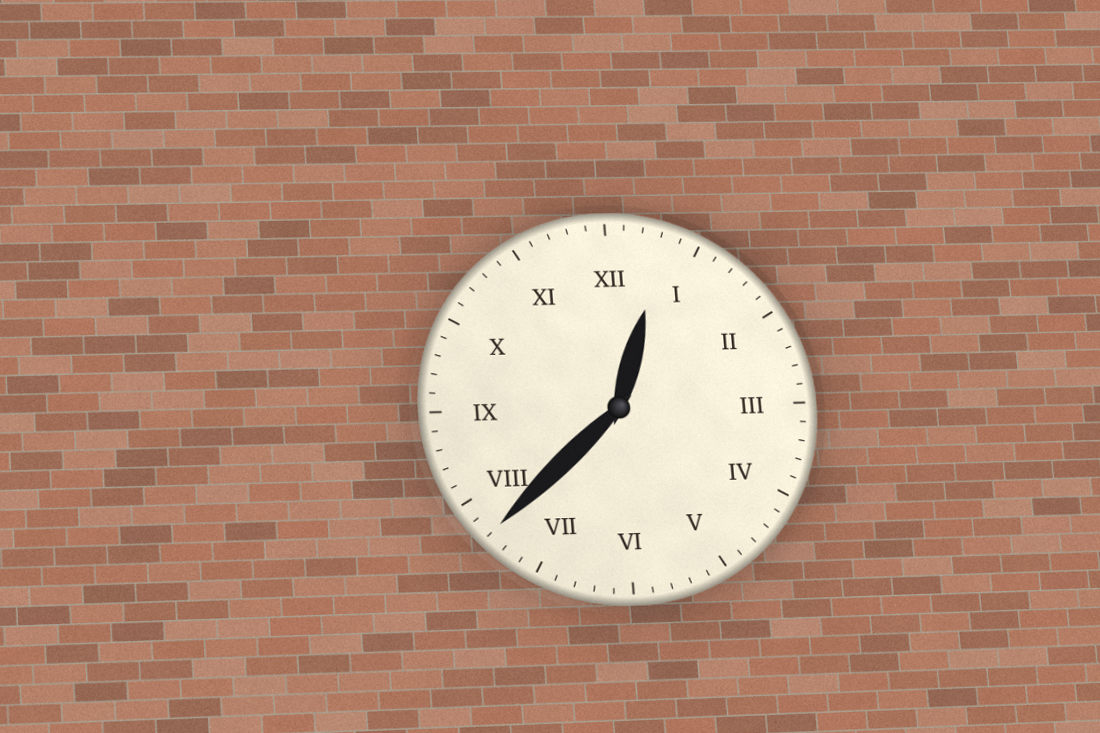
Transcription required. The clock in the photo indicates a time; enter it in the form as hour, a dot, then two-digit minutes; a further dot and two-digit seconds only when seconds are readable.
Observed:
12.38
